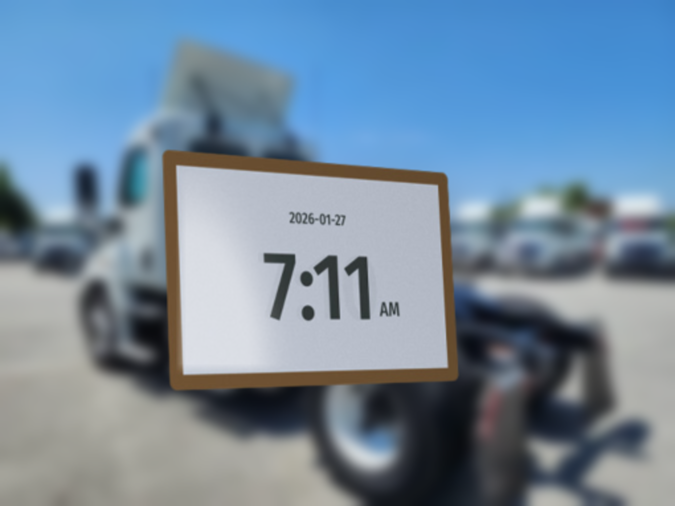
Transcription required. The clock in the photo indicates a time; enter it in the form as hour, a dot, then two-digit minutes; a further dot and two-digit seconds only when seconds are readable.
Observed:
7.11
